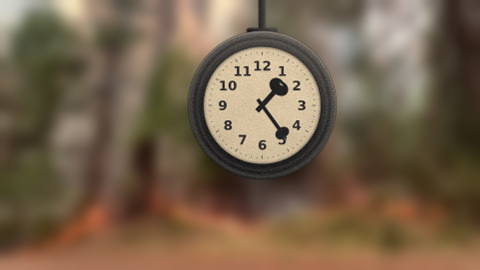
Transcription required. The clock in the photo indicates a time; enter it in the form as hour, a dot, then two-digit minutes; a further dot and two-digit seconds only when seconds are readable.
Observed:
1.24
